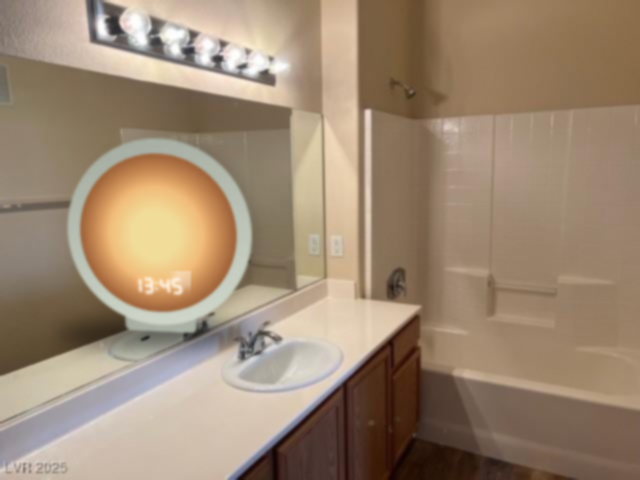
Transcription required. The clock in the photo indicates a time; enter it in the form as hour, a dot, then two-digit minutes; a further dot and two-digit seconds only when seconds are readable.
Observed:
13.45
